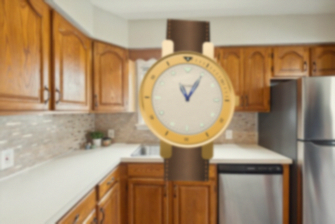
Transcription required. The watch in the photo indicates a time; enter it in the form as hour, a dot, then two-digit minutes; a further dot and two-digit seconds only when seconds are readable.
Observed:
11.05
